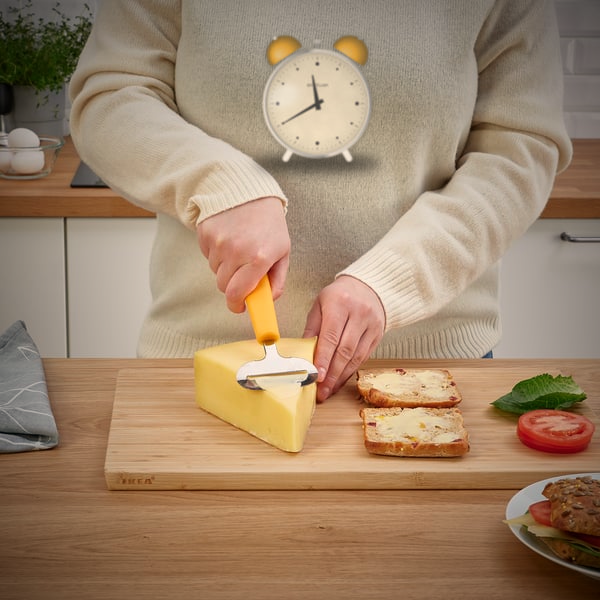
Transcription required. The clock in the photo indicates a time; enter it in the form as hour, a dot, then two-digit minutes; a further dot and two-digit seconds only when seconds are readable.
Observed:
11.40
